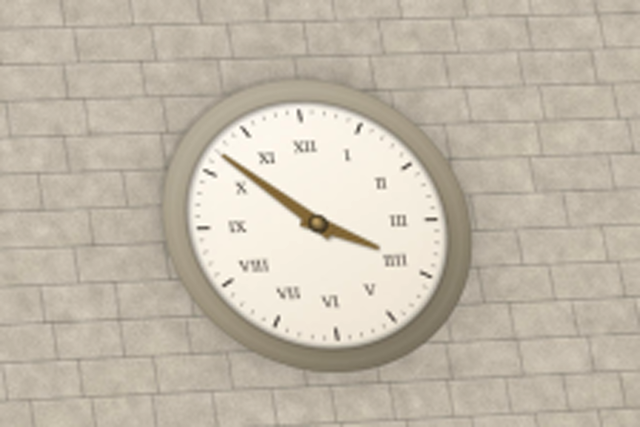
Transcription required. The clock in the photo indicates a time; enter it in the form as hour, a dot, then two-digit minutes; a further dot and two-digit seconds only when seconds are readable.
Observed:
3.52
